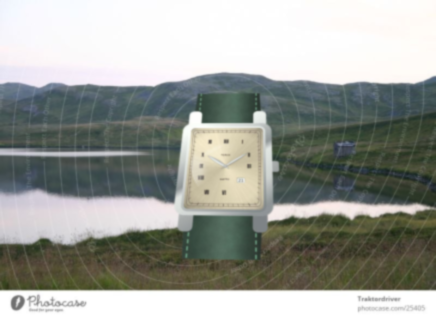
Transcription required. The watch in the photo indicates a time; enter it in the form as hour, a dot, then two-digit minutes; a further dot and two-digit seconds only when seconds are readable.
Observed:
10.09
